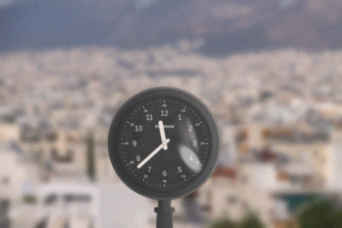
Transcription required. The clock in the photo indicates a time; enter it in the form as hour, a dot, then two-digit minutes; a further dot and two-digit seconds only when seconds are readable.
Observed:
11.38
